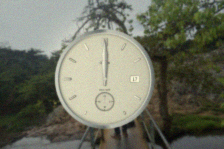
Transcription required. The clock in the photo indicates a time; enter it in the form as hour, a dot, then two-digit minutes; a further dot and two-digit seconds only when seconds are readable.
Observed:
12.00
